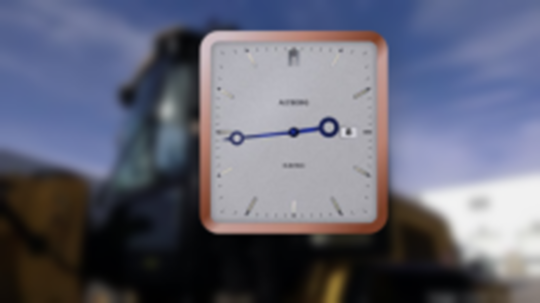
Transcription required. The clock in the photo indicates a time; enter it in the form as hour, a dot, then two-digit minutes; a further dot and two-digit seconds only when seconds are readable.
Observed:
2.44
